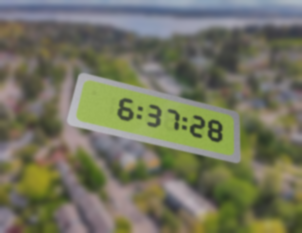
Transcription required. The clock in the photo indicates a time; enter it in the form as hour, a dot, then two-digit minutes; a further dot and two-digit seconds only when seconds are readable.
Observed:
6.37.28
